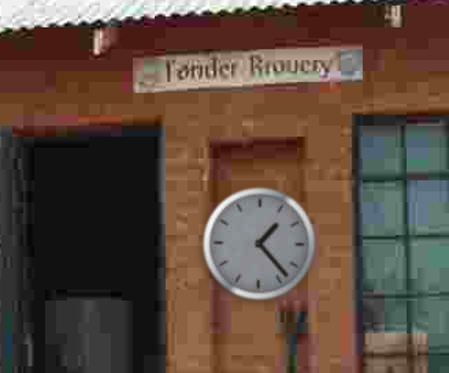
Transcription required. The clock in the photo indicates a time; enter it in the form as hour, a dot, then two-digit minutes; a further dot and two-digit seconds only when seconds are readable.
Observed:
1.23
